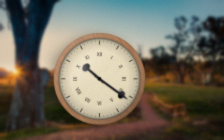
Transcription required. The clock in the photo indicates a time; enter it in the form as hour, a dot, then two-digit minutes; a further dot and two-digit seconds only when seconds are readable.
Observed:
10.21
